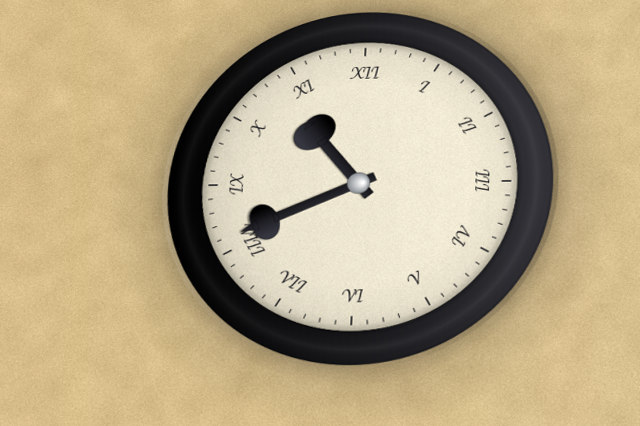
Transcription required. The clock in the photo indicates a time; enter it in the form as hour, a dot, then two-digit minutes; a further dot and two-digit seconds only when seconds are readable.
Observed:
10.41
